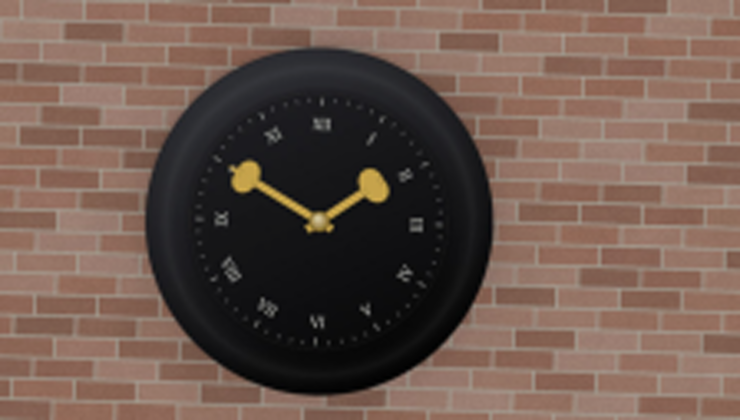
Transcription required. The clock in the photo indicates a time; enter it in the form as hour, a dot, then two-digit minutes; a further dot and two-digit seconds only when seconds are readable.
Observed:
1.50
